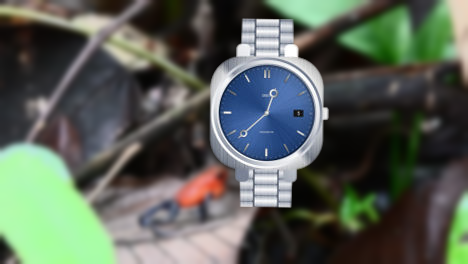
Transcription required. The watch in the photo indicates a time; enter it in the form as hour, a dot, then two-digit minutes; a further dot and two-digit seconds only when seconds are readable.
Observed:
12.38
